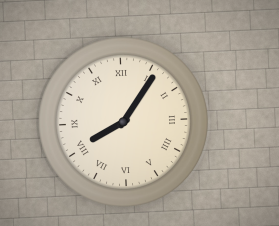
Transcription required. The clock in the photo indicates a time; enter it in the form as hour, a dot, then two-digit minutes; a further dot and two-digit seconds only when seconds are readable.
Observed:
8.06
